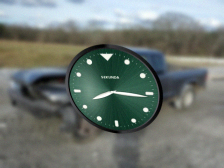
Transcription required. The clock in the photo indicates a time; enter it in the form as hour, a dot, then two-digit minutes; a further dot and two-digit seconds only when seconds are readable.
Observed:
8.16
